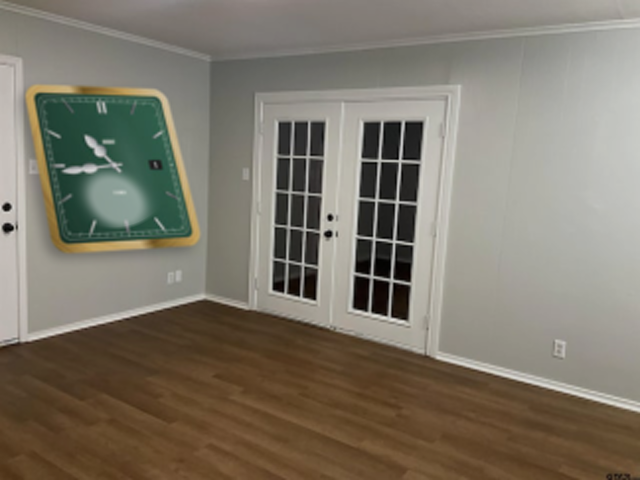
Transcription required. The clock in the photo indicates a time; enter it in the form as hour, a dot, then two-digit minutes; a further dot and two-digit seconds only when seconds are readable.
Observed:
10.44
